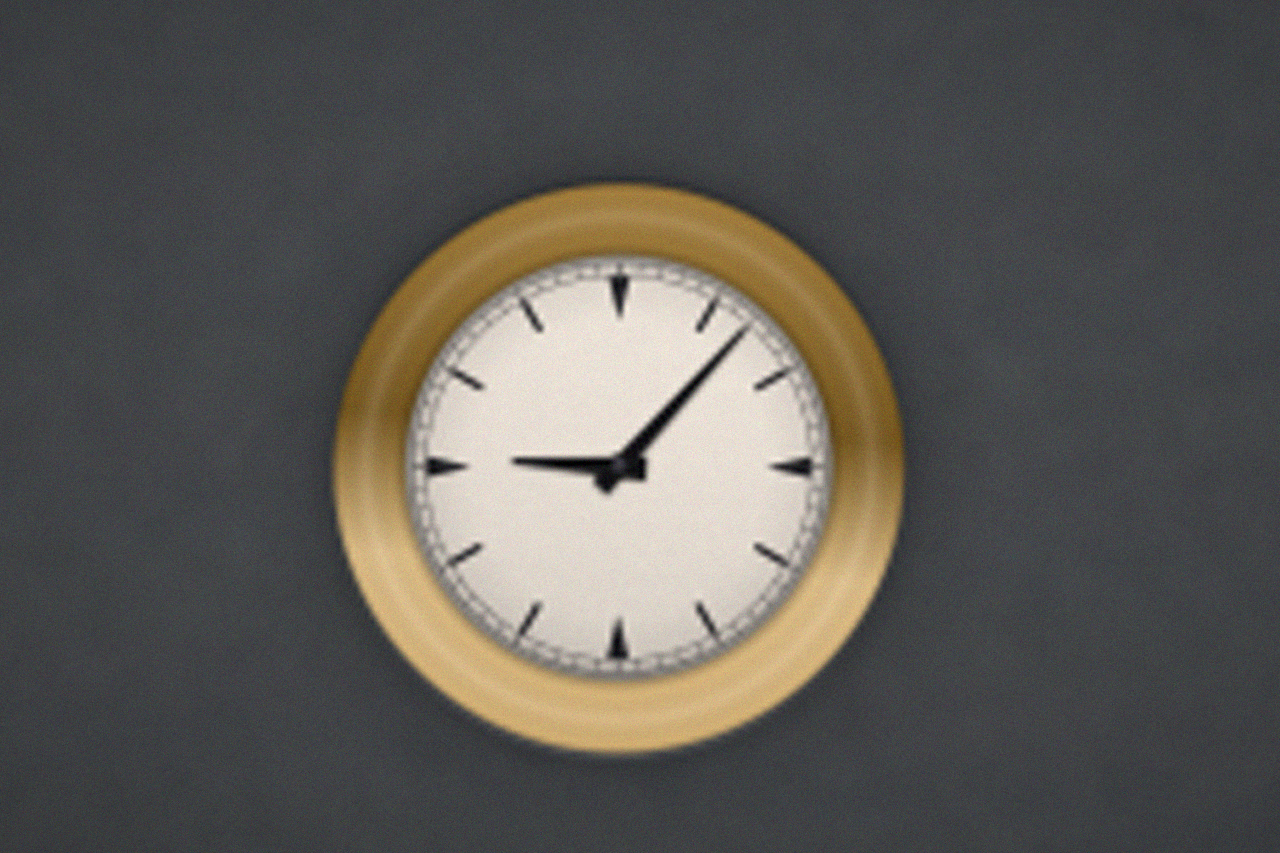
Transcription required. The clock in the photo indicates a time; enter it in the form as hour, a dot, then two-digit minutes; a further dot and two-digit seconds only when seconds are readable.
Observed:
9.07
